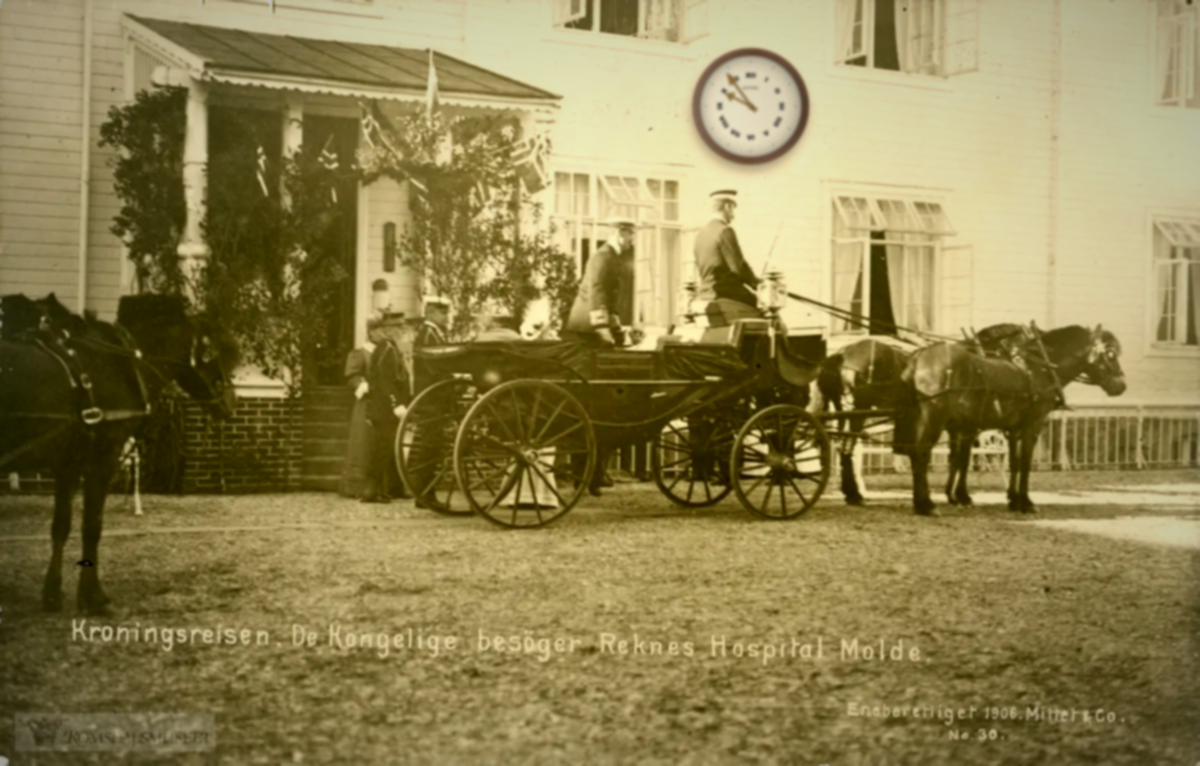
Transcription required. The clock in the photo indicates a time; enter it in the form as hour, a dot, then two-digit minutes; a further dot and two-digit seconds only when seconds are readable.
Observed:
9.54
